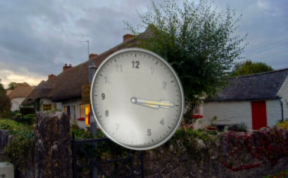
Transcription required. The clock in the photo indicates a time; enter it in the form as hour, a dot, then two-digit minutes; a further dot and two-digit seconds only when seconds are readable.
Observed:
3.15
